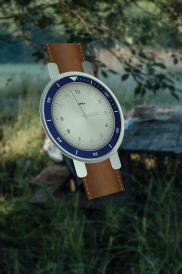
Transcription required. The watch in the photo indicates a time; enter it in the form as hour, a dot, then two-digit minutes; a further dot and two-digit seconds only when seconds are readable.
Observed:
2.57
